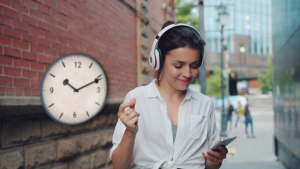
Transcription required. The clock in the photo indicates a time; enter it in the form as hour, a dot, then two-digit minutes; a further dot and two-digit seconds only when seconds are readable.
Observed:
10.11
